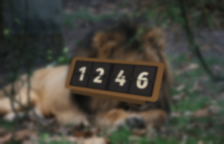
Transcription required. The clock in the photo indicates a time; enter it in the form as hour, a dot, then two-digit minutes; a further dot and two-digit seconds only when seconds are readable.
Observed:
12.46
